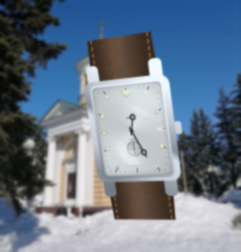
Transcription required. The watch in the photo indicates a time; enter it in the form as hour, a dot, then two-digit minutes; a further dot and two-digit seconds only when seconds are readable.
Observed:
12.26
